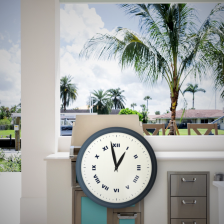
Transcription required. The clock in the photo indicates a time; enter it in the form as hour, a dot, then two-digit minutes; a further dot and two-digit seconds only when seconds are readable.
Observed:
12.58
